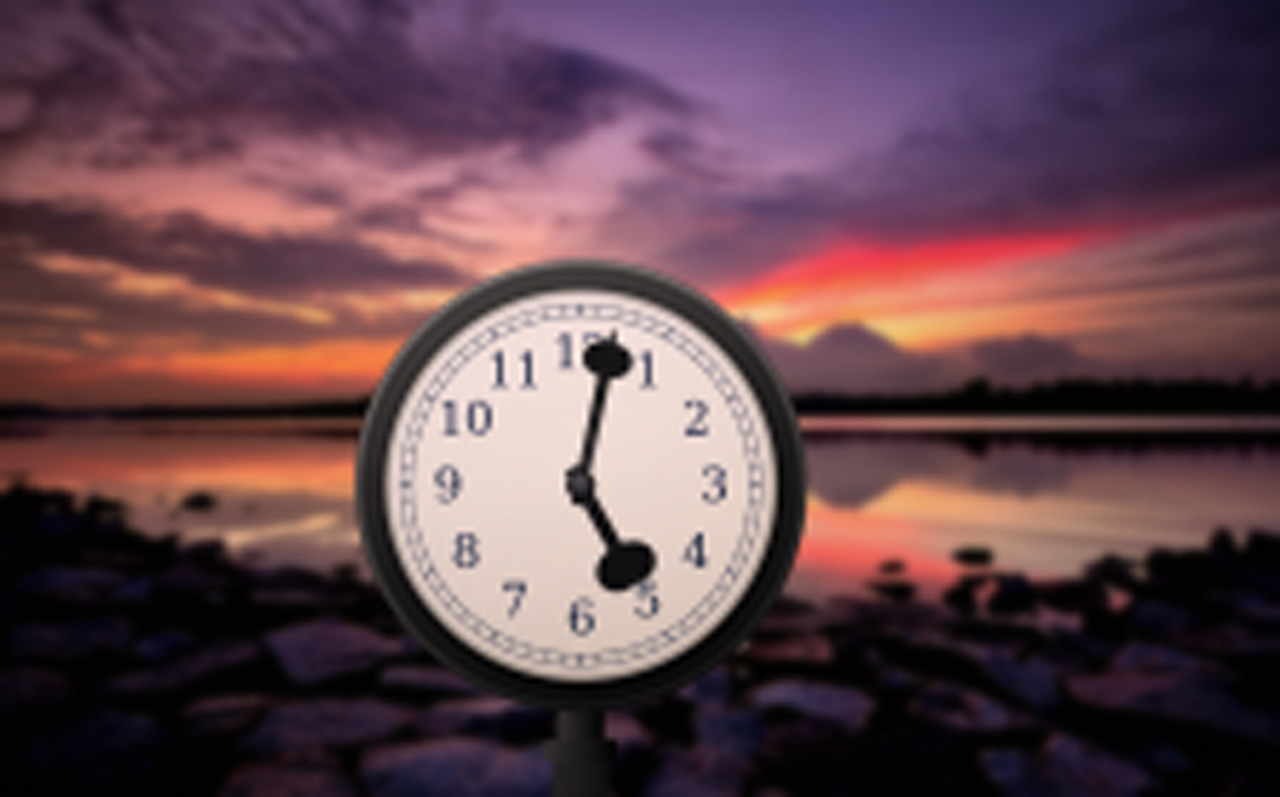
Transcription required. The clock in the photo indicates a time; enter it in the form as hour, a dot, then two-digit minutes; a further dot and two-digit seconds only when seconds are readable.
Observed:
5.02
